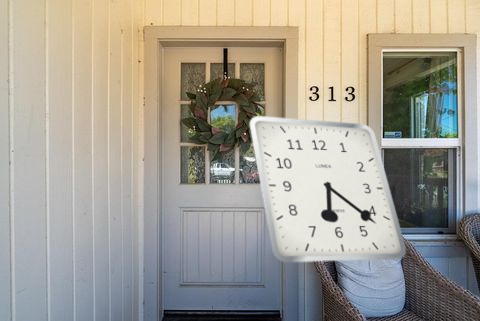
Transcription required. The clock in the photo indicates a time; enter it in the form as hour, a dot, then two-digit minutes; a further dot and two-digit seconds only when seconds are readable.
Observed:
6.22
